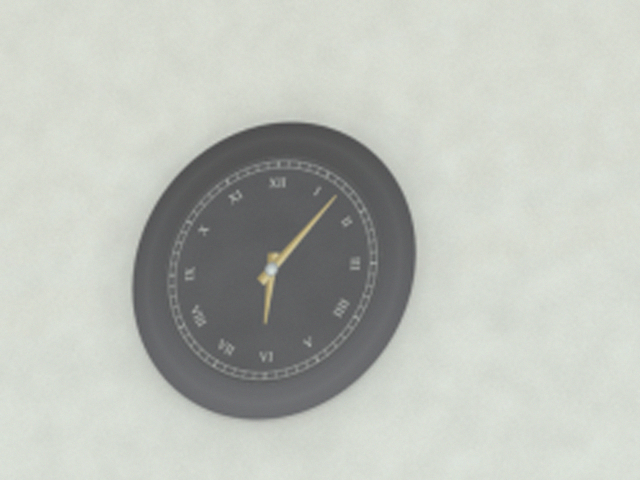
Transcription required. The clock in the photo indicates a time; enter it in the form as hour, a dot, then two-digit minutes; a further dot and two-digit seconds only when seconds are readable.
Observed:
6.07
